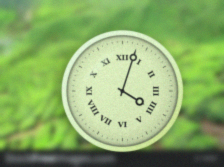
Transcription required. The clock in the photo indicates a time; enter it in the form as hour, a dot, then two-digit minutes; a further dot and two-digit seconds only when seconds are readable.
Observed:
4.03
